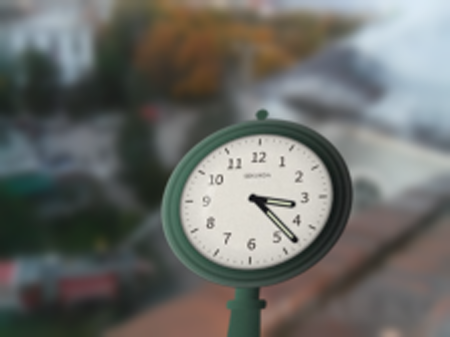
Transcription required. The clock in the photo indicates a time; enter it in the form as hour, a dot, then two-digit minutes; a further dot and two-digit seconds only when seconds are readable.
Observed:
3.23
